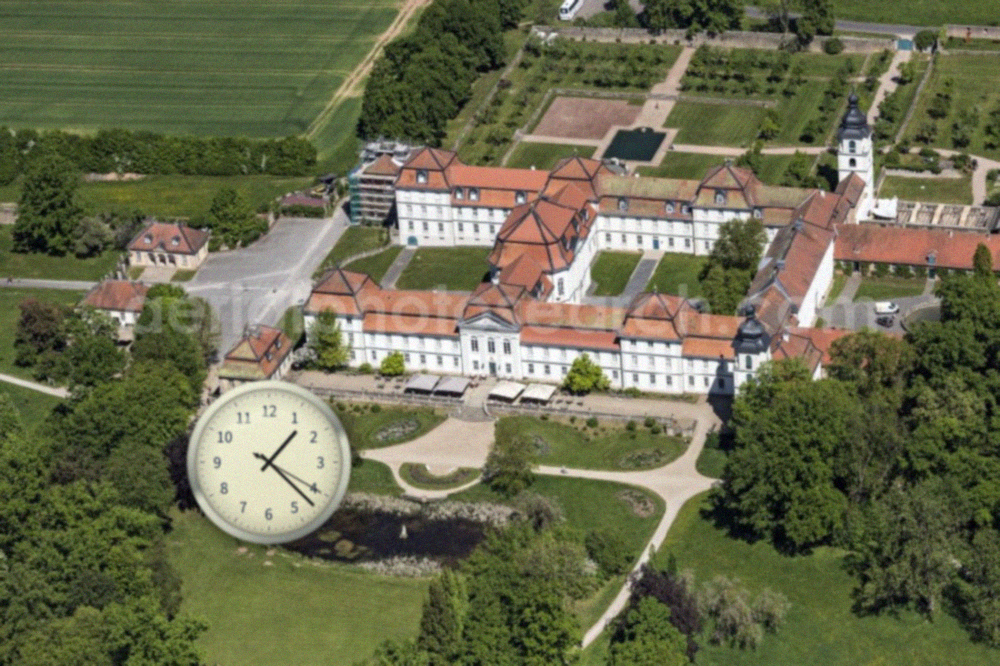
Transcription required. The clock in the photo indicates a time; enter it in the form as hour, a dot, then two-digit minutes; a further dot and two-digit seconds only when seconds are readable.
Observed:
1.22.20
